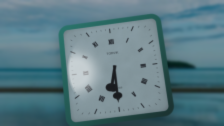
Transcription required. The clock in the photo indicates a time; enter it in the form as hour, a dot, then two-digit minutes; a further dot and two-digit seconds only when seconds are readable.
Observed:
6.30
